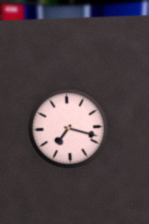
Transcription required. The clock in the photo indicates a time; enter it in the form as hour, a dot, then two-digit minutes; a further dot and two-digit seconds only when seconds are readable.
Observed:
7.18
